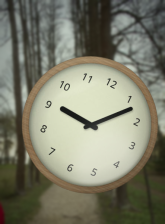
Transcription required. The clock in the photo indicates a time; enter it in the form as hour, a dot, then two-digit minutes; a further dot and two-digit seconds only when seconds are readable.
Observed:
9.07
